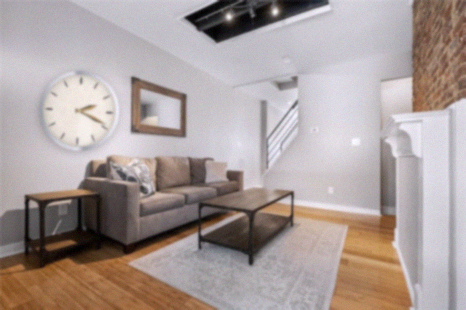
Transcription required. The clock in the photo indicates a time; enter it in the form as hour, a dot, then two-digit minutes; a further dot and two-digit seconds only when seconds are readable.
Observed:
2.19
